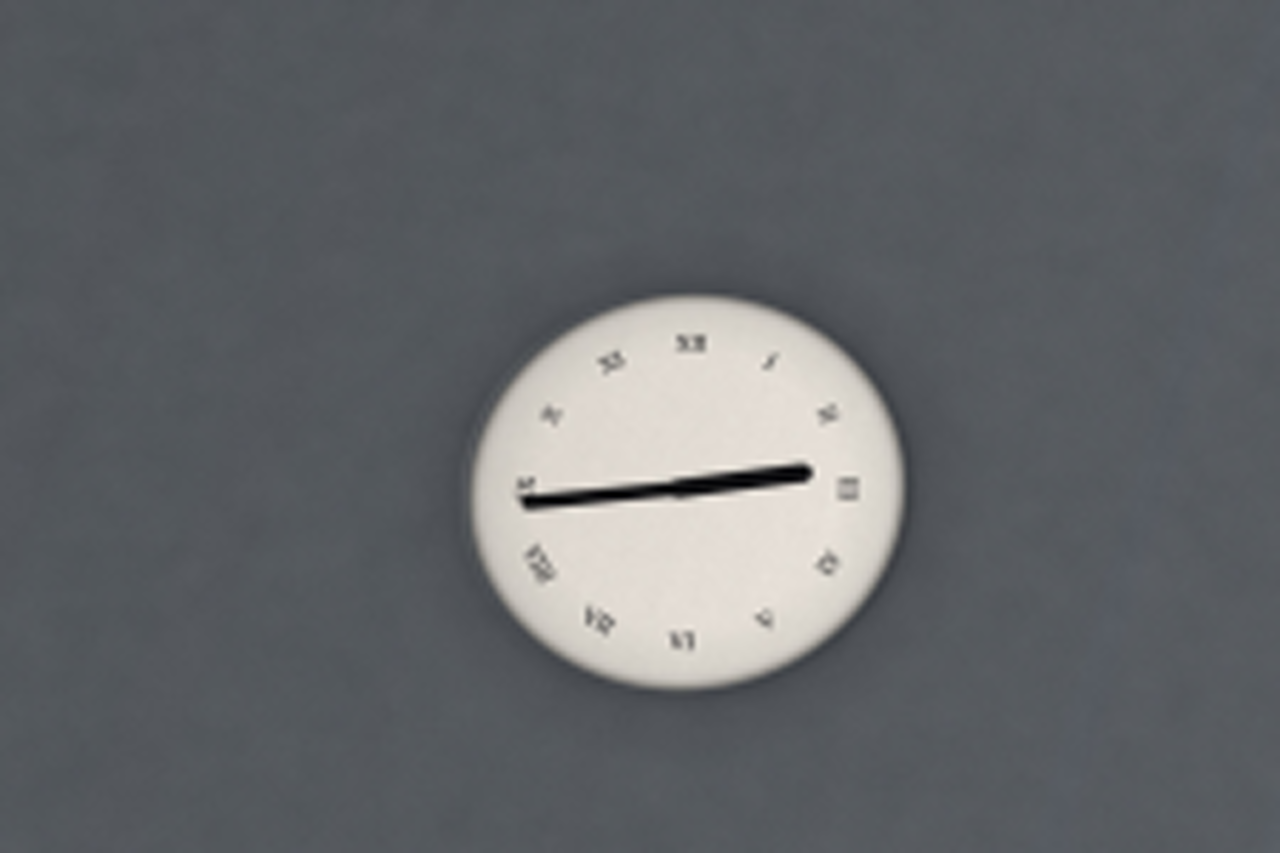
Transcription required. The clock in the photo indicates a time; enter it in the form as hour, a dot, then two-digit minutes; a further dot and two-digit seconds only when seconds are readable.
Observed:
2.44
